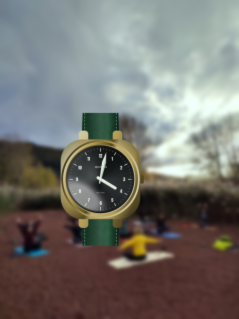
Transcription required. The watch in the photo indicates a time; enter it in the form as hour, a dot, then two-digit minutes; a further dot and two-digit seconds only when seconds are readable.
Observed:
4.02
